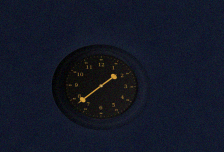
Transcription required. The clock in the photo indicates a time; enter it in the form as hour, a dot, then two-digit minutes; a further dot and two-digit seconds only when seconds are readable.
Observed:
1.38
